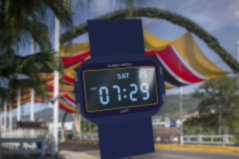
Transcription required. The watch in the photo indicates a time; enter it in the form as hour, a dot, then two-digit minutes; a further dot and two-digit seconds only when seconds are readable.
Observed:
7.29
